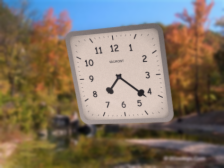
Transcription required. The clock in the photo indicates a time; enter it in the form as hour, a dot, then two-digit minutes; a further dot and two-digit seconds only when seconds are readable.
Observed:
7.22
